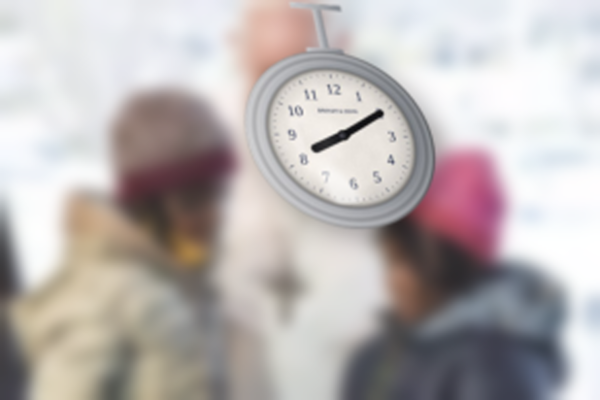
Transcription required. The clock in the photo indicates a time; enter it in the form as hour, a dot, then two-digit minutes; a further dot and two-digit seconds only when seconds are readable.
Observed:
8.10
